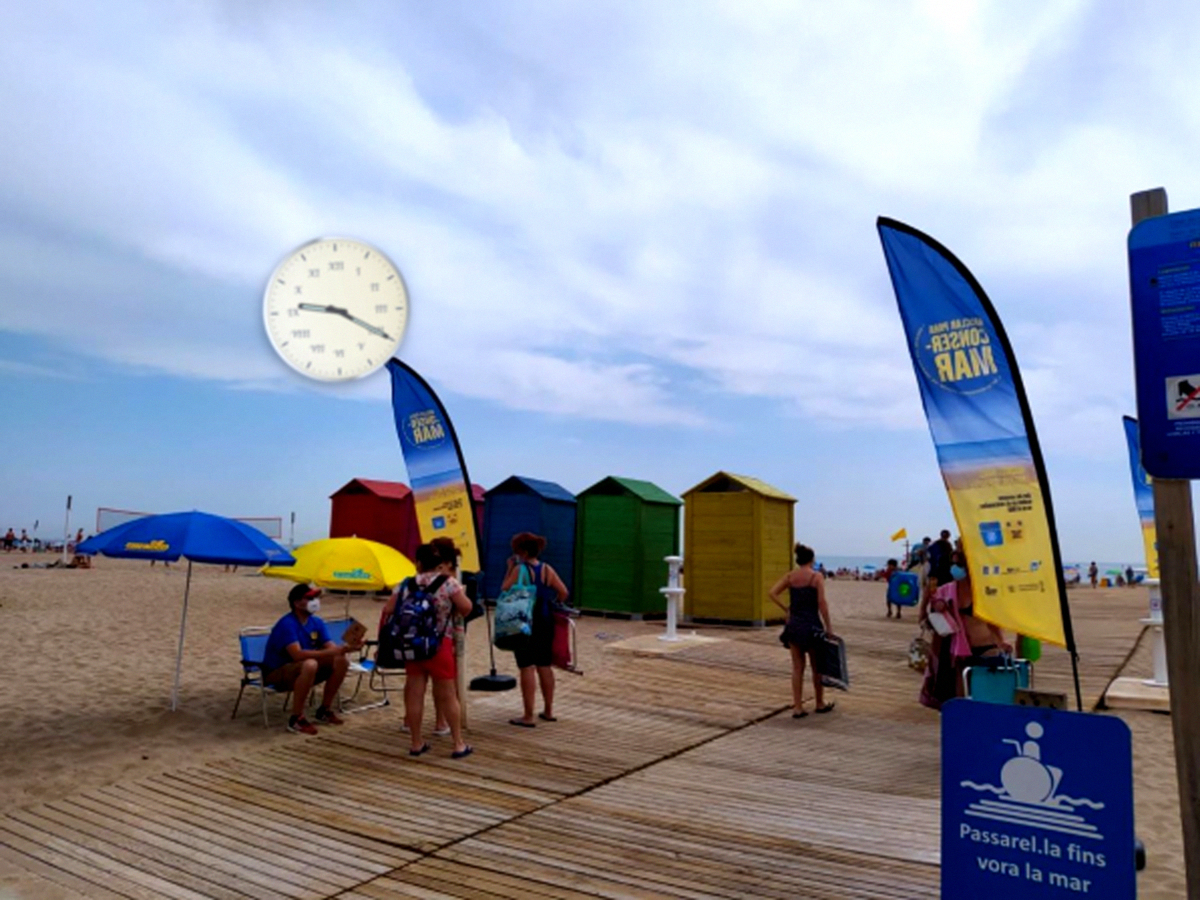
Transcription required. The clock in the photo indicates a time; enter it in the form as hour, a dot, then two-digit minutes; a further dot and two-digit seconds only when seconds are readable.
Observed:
9.20
